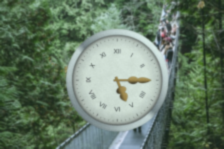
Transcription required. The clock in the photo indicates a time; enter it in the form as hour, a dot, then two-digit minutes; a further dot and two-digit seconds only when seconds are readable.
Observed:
5.15
